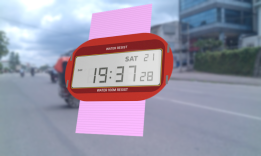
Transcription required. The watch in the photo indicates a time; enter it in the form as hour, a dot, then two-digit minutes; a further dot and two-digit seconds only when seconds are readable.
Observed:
19.37.28
